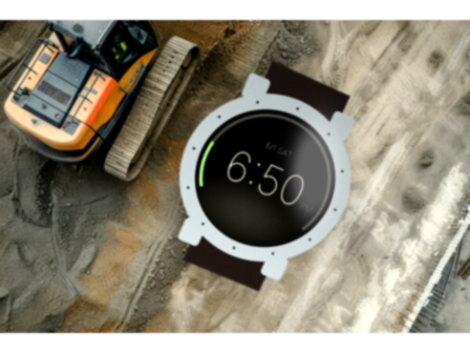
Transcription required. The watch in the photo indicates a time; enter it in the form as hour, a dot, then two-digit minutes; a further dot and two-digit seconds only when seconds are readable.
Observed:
6.50
